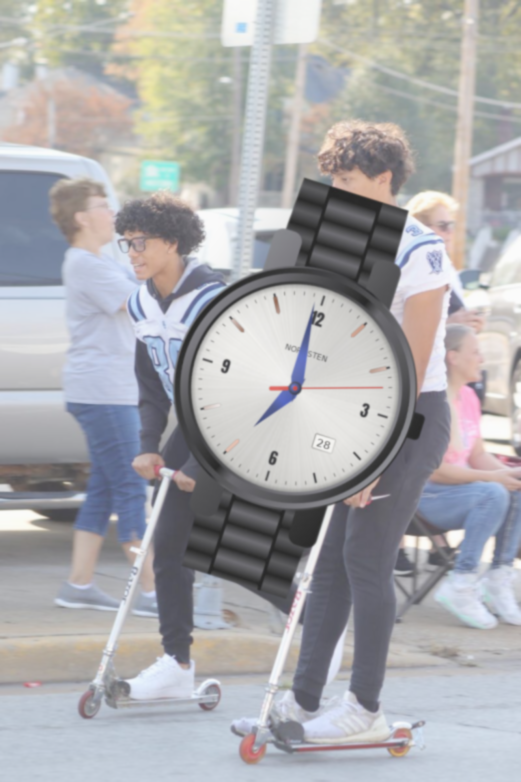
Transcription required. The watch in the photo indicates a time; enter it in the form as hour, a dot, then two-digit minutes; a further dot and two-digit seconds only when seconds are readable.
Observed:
6.59.12
